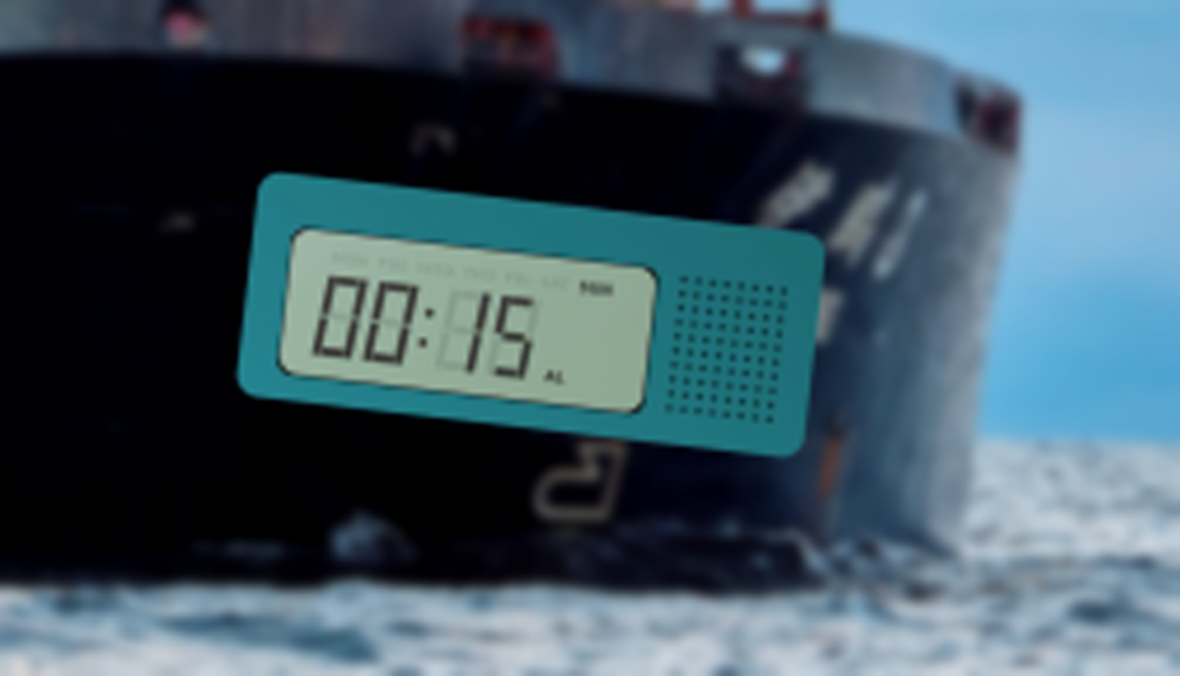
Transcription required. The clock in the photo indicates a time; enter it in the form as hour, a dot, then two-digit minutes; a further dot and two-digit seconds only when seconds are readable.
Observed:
0.15
